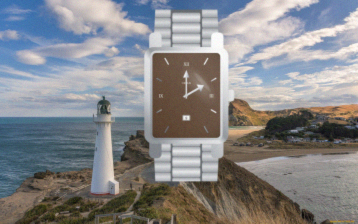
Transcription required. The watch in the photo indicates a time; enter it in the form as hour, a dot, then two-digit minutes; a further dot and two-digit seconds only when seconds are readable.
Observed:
2.00
